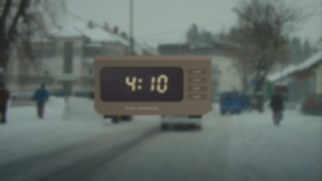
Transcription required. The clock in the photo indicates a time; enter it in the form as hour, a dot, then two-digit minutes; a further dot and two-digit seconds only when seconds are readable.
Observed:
4.10
